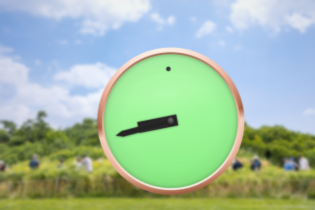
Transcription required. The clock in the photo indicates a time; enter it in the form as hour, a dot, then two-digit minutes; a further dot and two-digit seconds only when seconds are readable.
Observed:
8.43
